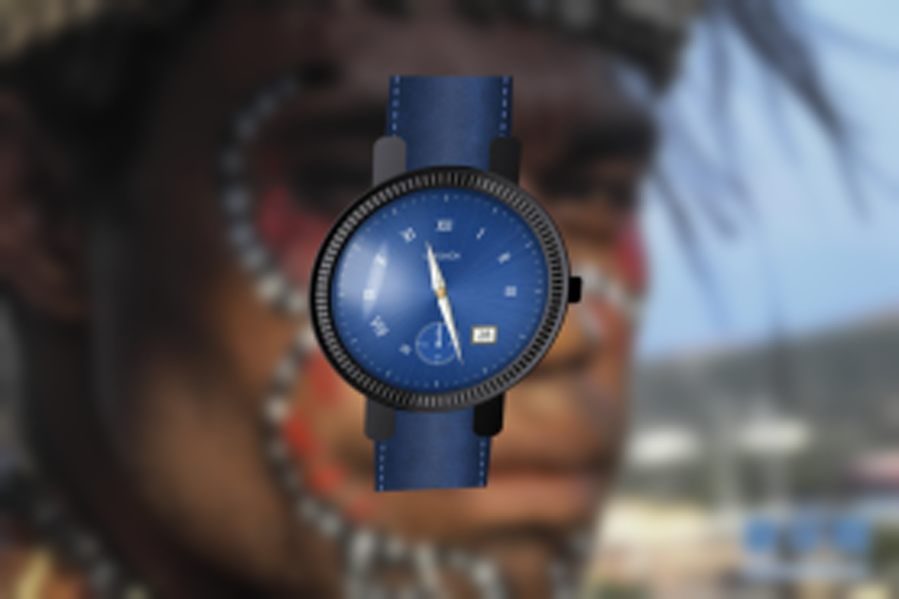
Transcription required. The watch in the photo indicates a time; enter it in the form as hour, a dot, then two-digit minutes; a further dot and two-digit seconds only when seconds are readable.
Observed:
11.27
